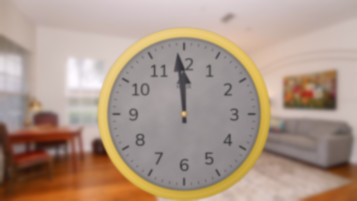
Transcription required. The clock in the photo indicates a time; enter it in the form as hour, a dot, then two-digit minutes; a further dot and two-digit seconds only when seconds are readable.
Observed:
11.59
